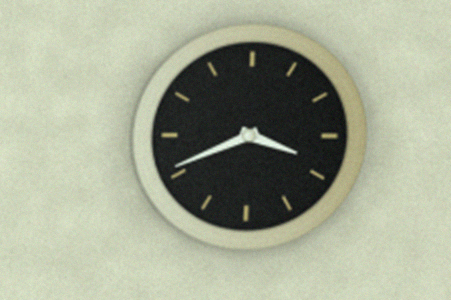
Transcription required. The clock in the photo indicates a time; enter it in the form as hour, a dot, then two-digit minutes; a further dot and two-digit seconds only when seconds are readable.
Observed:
3.41
